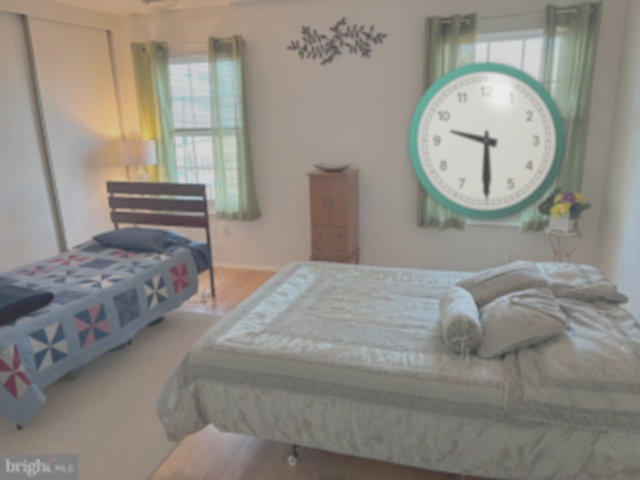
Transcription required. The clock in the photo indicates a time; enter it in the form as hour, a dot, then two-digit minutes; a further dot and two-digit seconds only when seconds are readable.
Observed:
9.30
